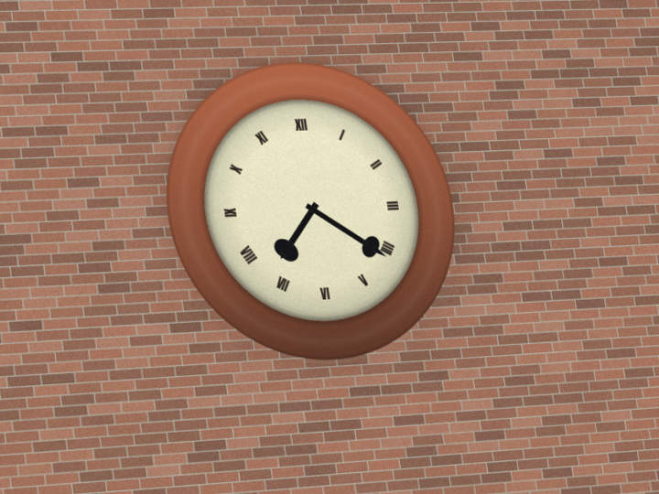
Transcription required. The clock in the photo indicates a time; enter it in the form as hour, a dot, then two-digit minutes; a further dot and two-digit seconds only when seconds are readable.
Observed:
7.21
